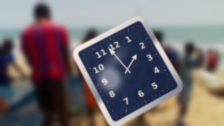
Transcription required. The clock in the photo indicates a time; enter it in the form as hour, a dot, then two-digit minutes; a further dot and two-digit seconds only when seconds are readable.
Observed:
1.58
